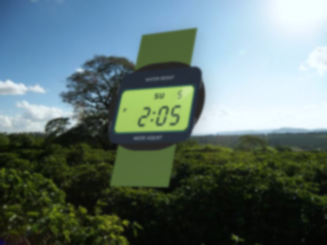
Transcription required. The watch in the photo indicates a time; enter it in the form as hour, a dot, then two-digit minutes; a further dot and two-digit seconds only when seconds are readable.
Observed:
2.05
